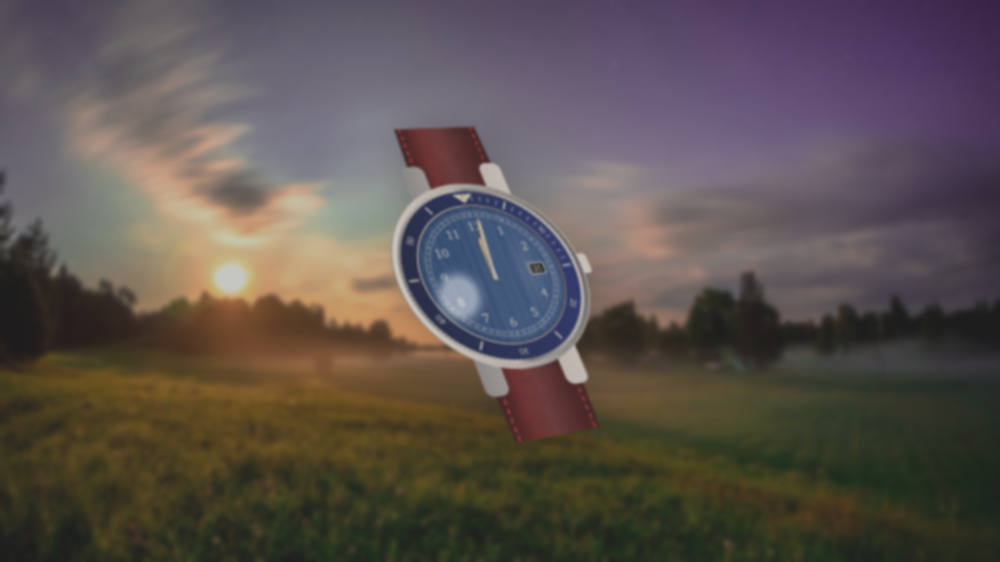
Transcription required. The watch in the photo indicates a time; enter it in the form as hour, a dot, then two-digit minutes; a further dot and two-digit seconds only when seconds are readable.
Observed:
12.01
